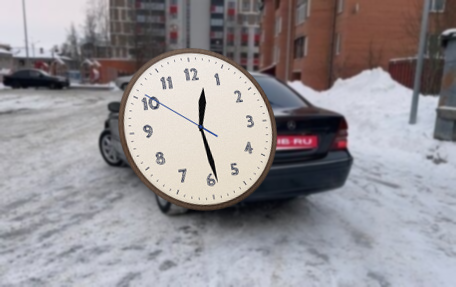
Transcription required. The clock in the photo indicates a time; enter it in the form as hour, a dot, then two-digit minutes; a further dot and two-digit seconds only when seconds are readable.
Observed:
12.28.51
